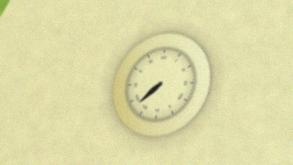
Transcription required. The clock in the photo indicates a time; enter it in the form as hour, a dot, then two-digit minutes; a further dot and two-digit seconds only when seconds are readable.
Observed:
7.38
